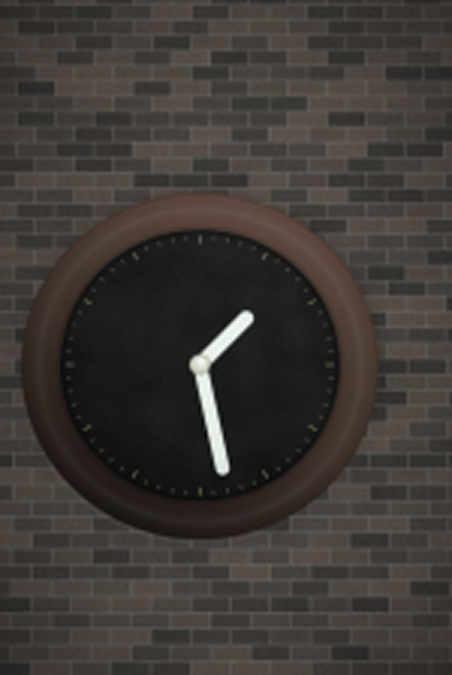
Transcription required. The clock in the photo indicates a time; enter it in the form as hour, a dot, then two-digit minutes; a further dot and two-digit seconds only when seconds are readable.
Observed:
1.28
